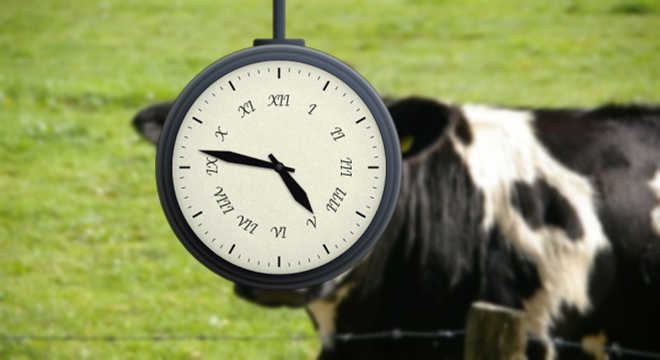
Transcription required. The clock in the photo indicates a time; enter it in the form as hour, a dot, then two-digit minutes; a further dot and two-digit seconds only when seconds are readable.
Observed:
4.47
